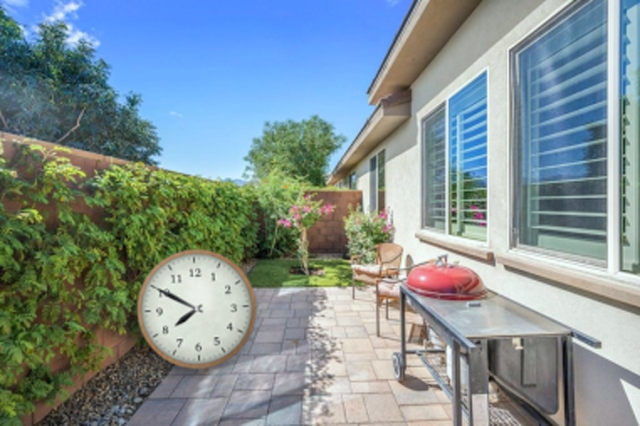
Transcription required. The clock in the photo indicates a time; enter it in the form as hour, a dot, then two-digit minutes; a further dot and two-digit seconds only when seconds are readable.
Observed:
7.50
